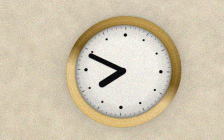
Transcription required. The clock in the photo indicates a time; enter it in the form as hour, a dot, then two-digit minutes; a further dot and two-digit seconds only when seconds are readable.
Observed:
7.49
